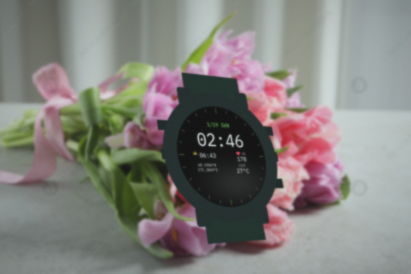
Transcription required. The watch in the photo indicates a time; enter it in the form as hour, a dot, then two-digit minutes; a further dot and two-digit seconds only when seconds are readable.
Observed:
2.46
